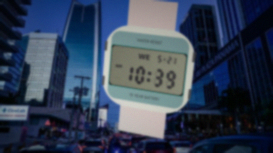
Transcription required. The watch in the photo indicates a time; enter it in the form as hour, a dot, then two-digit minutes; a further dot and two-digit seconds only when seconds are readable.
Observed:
10.39
